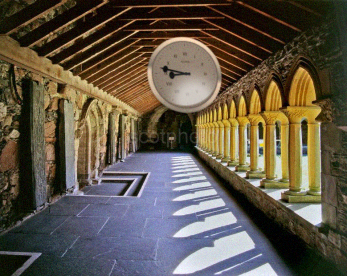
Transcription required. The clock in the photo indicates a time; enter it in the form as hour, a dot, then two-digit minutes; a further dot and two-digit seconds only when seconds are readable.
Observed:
8.47
